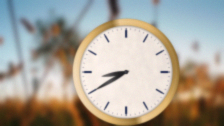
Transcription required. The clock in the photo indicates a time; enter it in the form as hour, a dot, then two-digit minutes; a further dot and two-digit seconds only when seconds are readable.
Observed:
8.40
